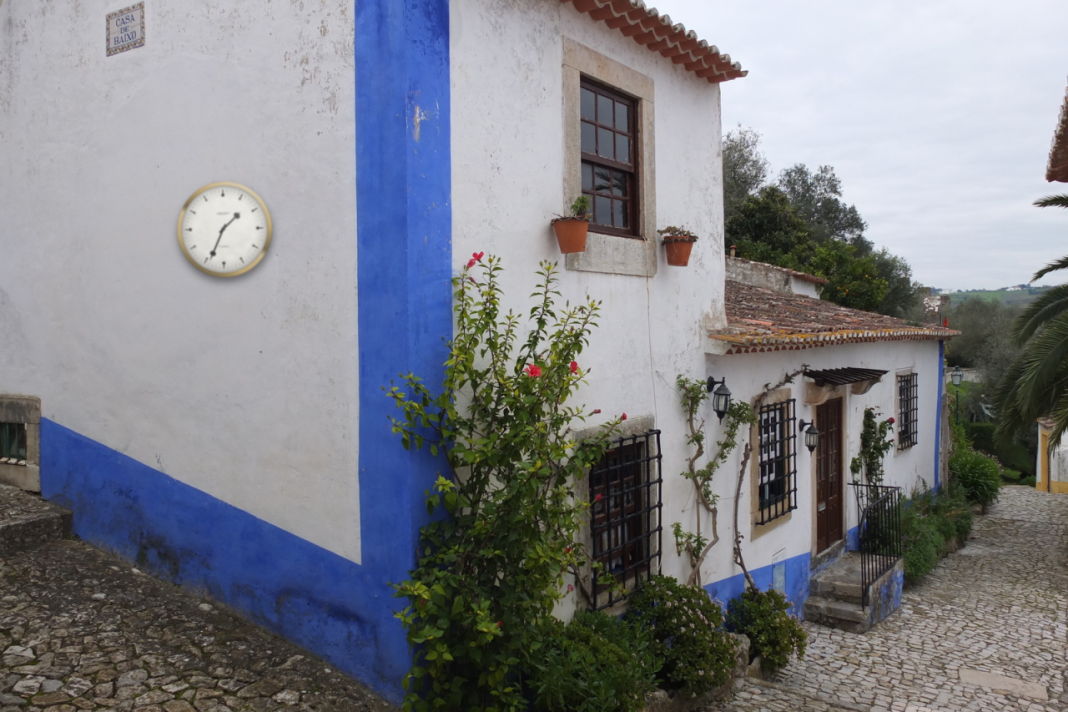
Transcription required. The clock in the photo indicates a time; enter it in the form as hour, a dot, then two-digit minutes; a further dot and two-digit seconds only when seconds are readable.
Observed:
1.34
